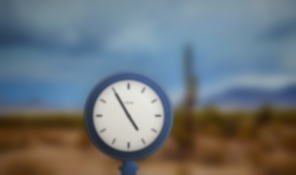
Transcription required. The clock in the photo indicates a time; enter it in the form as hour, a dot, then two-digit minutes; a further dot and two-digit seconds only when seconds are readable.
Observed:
4.55
